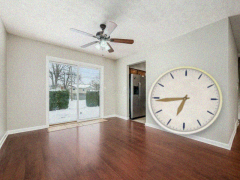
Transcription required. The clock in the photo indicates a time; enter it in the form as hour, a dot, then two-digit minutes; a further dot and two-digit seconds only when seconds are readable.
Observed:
6.44
